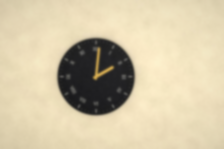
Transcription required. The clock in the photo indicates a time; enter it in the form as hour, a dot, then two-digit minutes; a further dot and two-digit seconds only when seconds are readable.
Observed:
2.01
